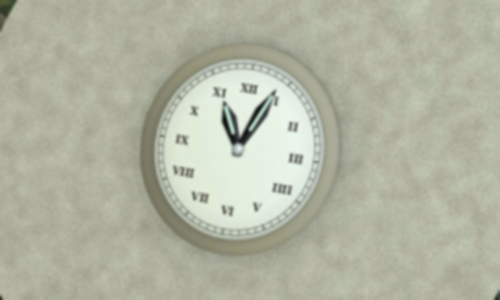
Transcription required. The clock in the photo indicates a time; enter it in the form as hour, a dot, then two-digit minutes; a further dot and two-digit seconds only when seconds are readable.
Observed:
11.04
